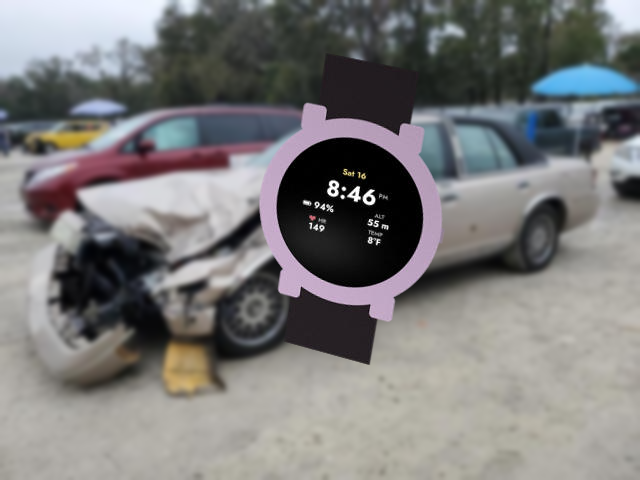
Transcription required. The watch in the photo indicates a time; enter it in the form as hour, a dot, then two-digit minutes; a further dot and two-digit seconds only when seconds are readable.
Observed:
8.46
